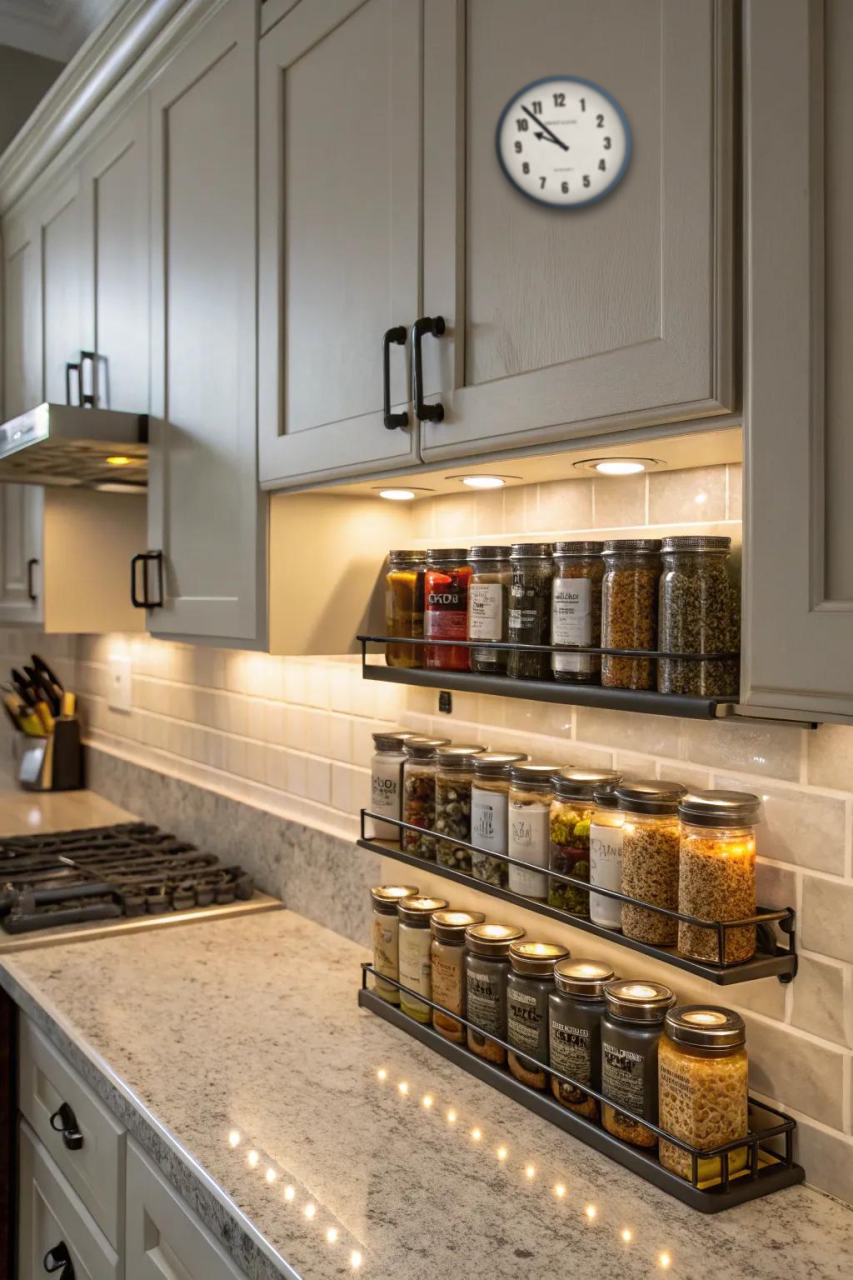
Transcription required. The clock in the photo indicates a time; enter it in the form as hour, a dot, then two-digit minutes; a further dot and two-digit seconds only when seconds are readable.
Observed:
9.53
